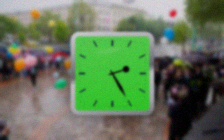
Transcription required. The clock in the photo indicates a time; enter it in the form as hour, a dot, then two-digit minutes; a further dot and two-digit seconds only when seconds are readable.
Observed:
2.25
